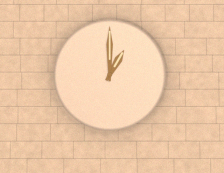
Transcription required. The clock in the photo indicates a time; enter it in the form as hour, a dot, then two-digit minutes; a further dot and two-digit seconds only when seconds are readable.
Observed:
1.00
